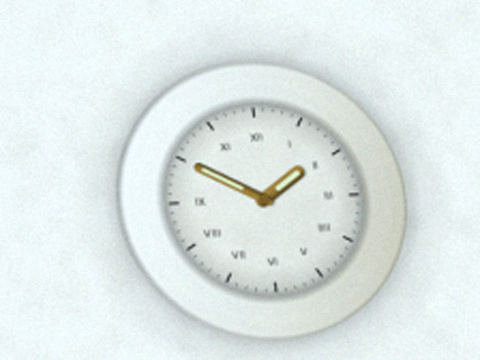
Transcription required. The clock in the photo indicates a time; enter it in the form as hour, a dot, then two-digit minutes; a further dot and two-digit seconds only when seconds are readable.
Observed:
1.50
